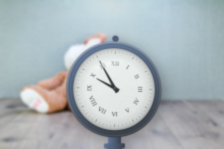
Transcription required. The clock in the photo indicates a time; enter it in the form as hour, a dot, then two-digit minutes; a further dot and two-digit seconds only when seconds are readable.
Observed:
9.55
